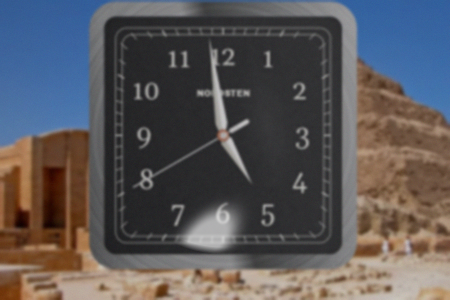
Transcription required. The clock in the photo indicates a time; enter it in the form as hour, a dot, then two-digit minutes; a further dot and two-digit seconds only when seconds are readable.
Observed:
4.58.40
